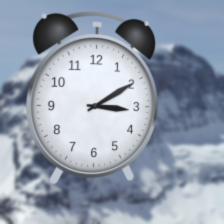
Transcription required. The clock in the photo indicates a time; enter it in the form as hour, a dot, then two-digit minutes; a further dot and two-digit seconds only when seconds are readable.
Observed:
3.10
